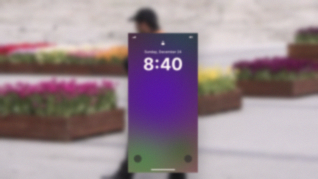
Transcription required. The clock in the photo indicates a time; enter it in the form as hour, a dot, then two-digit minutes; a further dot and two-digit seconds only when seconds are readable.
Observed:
8.40
